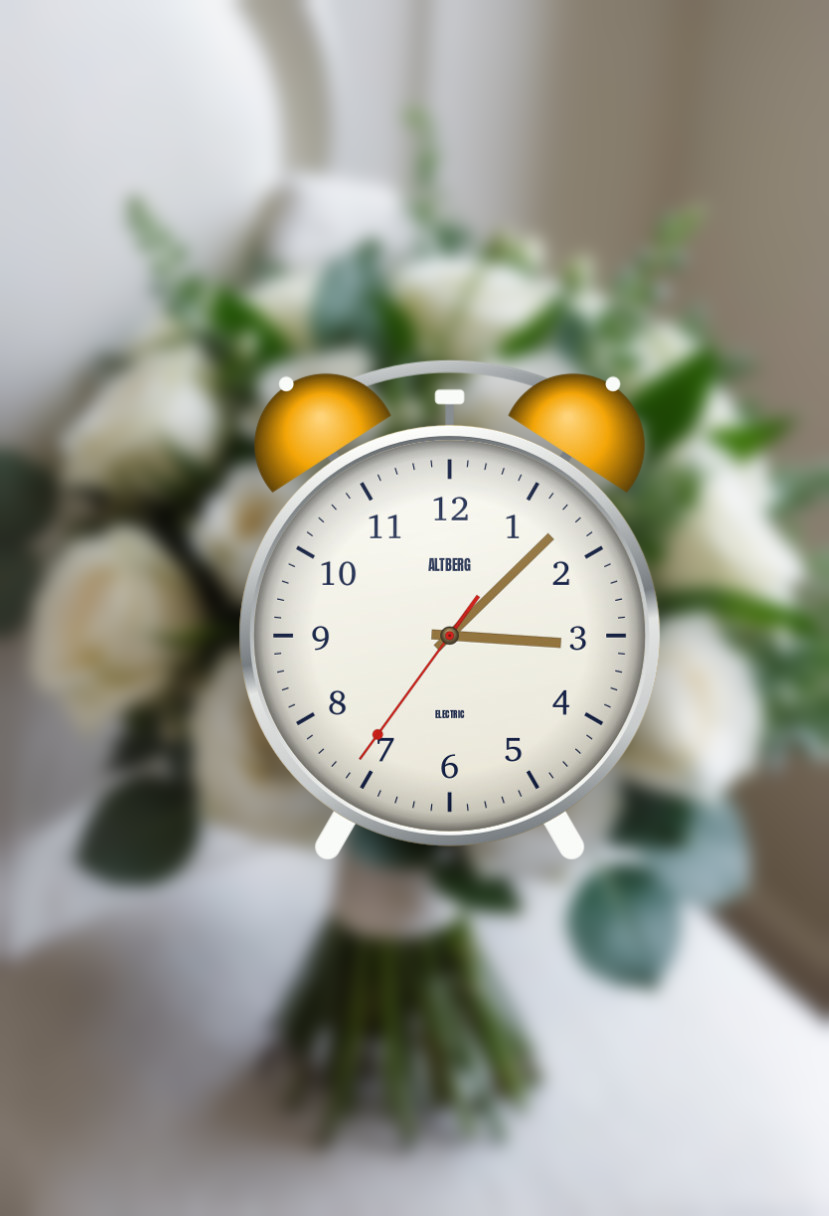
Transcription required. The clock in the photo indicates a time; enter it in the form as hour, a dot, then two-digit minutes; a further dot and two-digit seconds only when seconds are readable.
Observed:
3.07.36
